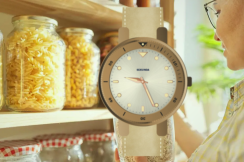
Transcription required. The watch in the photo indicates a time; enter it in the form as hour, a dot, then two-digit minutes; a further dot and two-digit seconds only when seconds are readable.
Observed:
9.26
